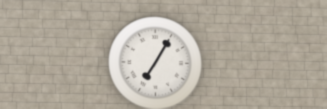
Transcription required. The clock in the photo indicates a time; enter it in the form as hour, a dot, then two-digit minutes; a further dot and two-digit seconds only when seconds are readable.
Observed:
7.05
